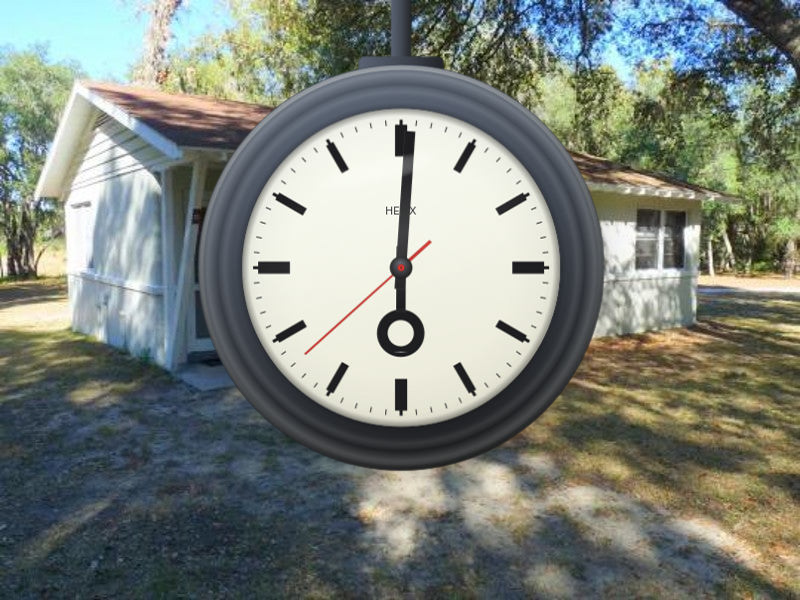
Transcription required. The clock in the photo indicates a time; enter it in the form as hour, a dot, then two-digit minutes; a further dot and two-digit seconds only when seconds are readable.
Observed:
6.00.38
